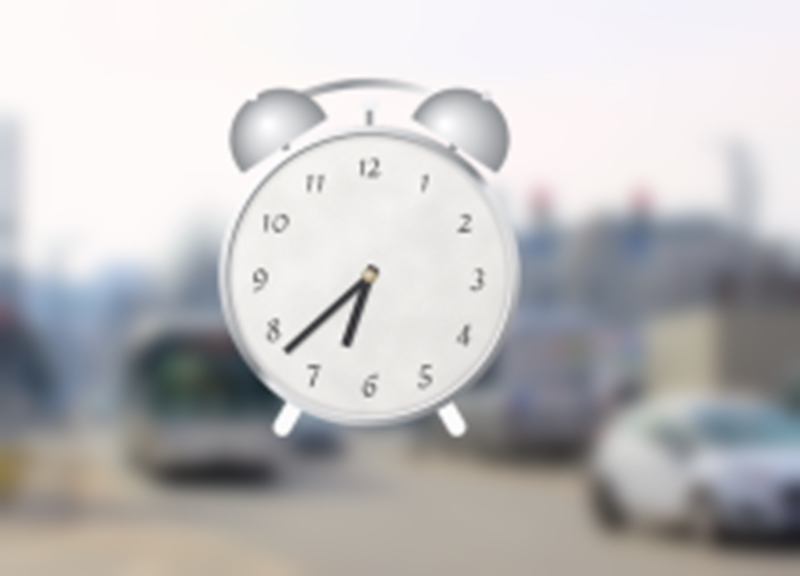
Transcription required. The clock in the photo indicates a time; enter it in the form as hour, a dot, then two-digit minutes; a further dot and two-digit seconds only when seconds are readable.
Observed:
6.38
